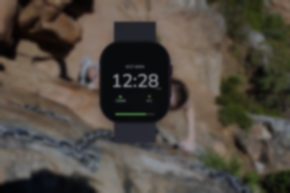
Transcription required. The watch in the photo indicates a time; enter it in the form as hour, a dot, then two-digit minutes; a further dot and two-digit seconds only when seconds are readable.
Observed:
12.28
